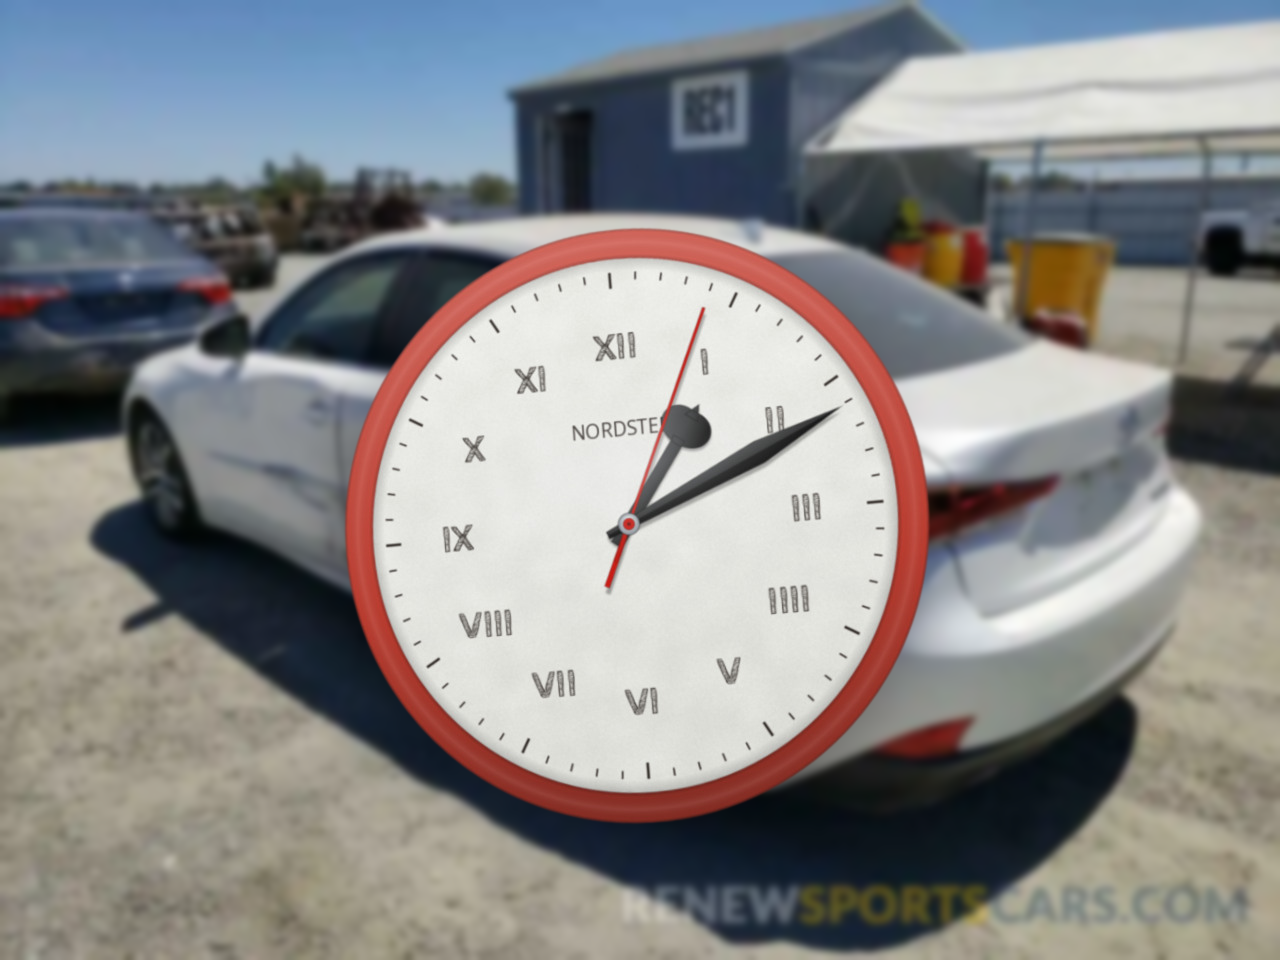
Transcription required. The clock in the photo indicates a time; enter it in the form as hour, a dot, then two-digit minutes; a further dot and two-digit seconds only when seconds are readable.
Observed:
1.11.04
